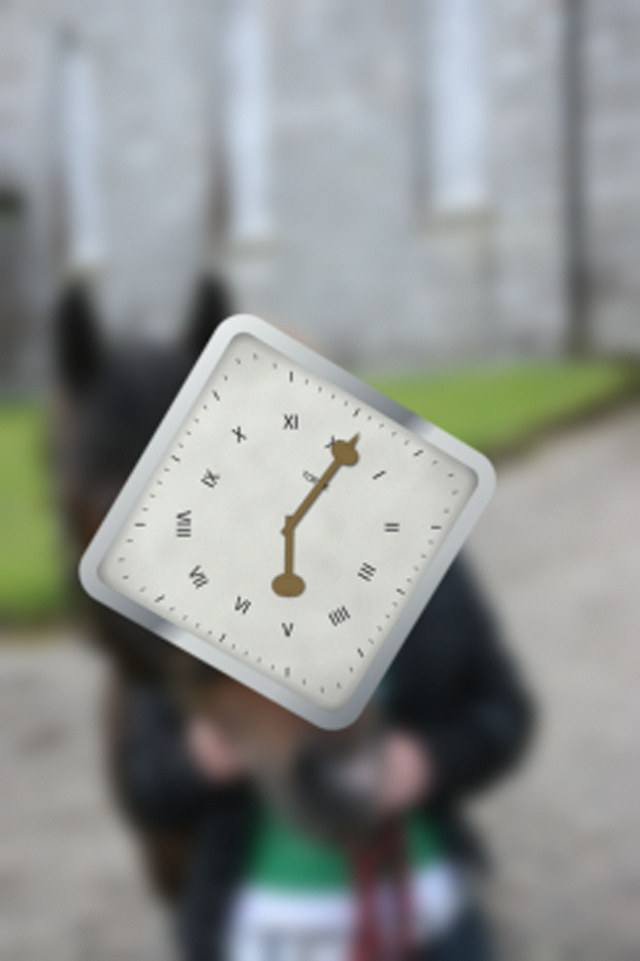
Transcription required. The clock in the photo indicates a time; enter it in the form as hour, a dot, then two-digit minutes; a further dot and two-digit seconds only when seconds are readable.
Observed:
5.01
